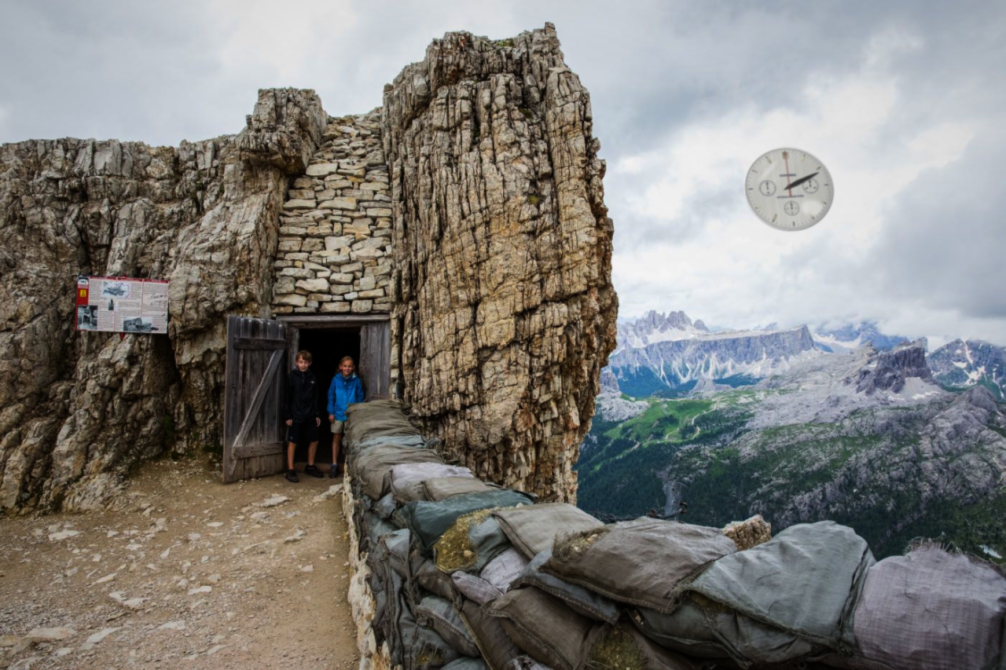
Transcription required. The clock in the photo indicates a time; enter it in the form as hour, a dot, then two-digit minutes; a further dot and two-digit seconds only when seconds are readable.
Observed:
2.11
